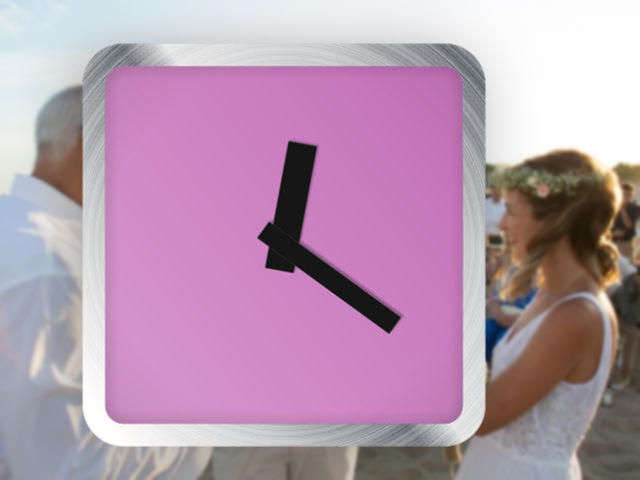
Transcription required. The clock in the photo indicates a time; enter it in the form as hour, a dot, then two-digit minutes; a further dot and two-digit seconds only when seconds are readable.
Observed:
12.21
